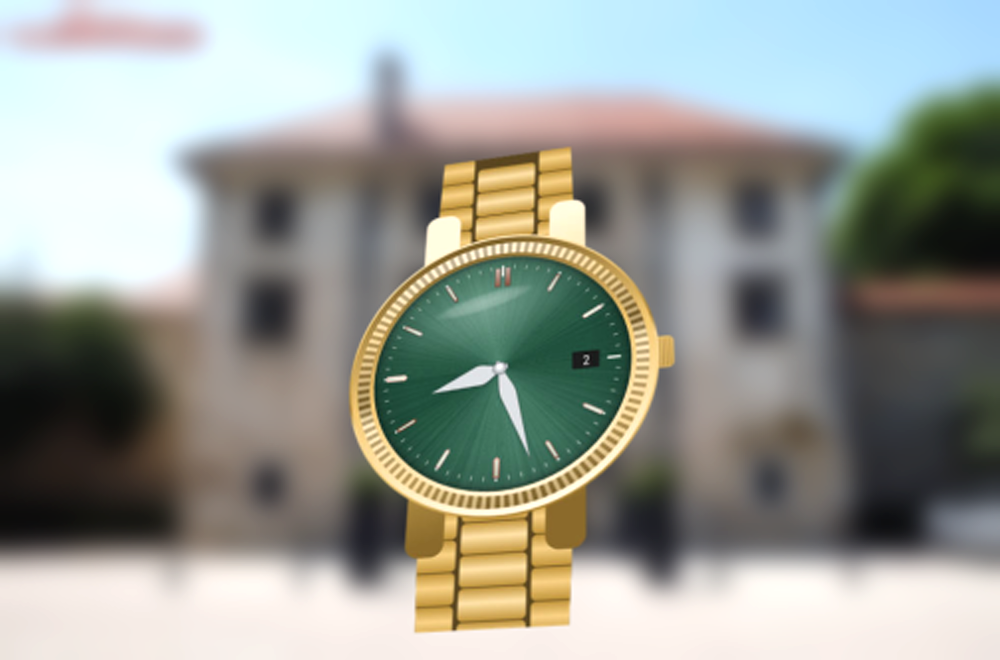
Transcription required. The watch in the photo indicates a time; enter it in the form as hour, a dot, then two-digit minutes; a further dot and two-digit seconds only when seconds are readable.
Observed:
8.27
